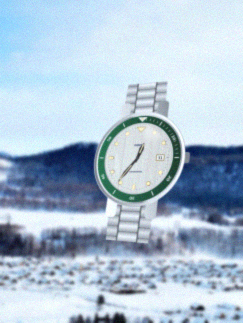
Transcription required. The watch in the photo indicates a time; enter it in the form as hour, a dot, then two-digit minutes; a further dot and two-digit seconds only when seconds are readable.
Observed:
12.36
